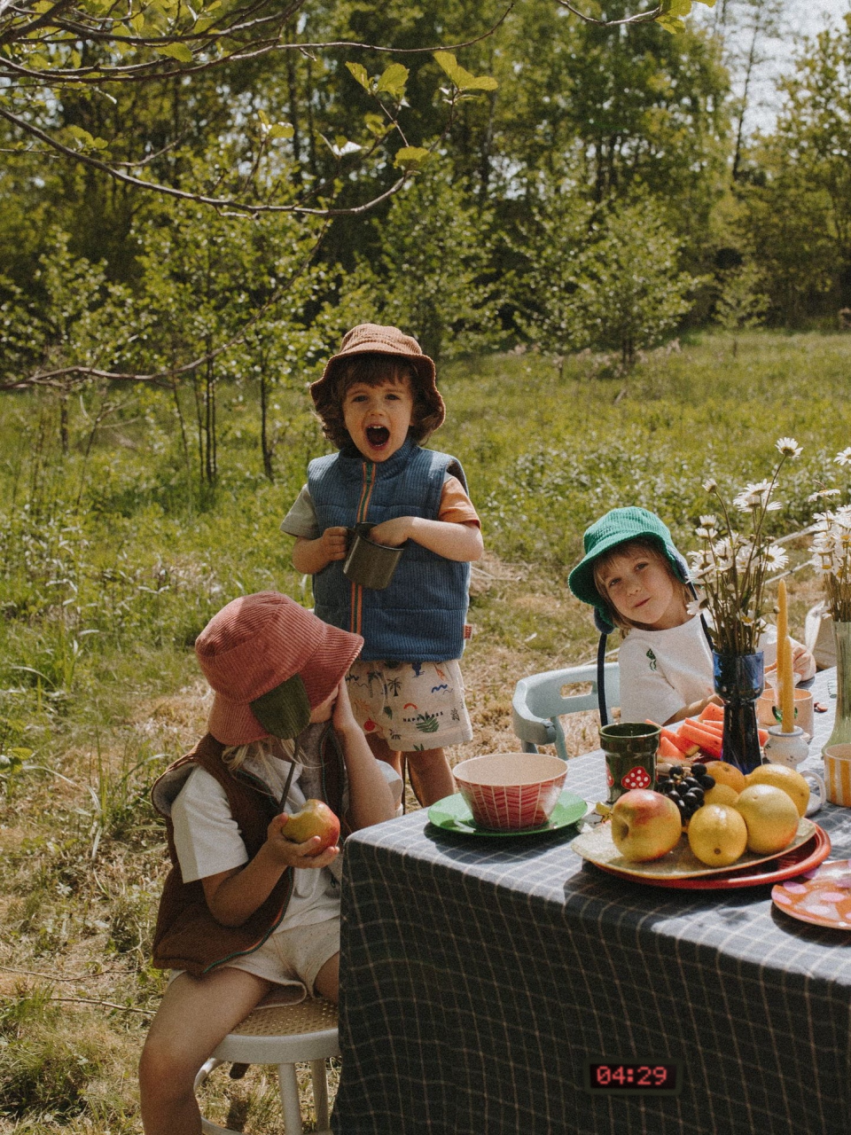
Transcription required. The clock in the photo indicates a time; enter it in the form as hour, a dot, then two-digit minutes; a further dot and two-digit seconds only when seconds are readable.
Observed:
4.29
